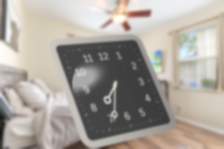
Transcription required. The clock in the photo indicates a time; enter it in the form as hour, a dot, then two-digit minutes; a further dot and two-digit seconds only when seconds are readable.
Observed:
7.34
